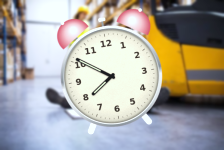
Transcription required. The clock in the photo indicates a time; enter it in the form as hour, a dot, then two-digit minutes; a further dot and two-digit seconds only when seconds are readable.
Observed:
7.51
